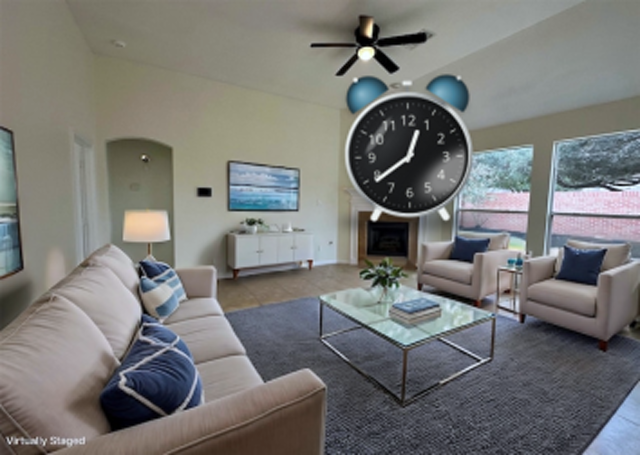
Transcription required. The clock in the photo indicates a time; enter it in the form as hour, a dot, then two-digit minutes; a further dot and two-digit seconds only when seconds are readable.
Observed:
12.39
